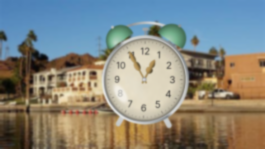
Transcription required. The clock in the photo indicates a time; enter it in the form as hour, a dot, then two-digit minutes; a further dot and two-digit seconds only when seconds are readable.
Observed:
12.55
